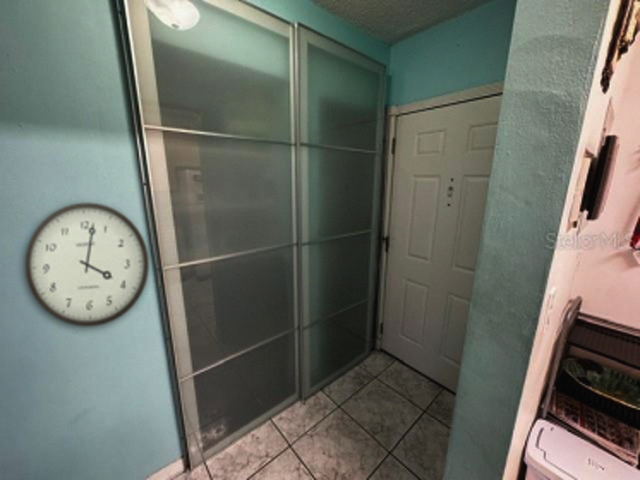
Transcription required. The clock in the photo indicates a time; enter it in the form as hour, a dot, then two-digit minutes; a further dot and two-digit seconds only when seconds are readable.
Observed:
4.02
